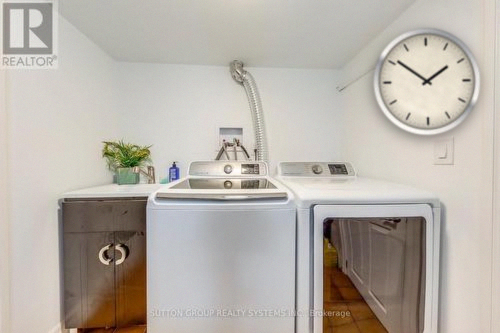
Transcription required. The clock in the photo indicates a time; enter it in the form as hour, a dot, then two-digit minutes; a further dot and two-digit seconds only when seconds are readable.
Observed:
1.51
